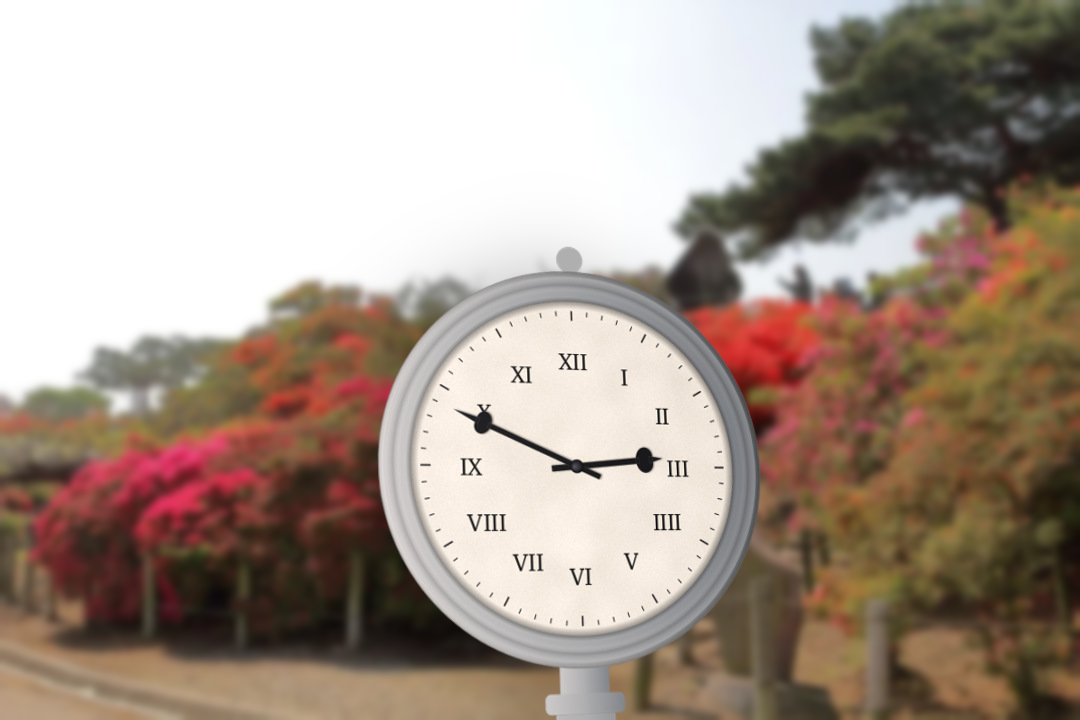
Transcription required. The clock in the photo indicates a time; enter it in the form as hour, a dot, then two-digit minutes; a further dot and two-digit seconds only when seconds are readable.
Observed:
2.49
